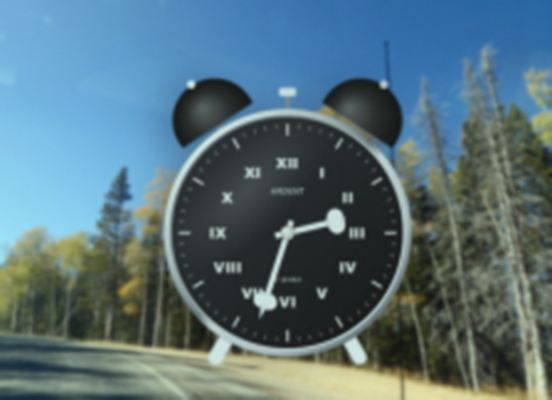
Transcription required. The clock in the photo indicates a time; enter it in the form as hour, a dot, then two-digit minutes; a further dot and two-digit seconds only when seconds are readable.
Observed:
2.33
